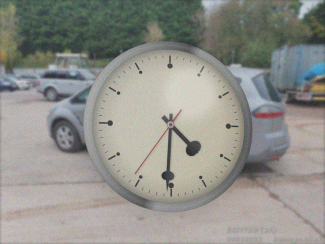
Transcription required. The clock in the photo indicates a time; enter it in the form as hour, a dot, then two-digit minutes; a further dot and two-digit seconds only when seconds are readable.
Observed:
4.30.36
